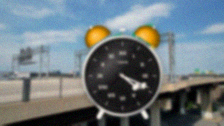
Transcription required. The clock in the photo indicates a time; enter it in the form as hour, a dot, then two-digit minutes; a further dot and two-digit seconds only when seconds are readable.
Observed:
4.19
